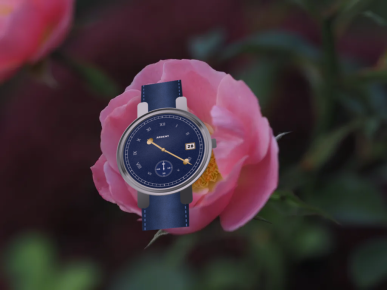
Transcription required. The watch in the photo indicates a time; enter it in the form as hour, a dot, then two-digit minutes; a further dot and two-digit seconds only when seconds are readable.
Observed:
10.21
